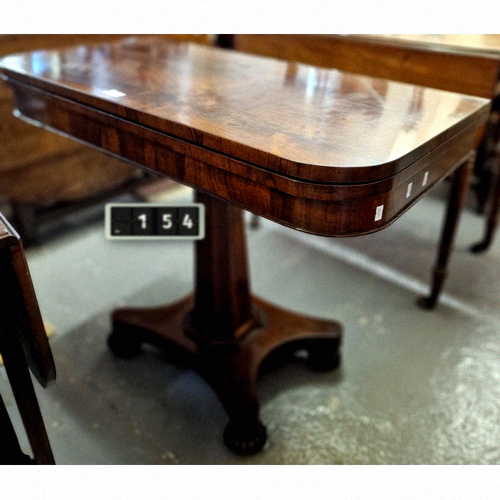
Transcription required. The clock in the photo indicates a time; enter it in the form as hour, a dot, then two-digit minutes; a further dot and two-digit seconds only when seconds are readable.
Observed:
1.54
